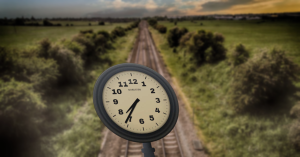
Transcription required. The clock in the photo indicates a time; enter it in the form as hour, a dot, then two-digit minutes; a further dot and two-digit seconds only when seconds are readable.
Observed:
7.36
